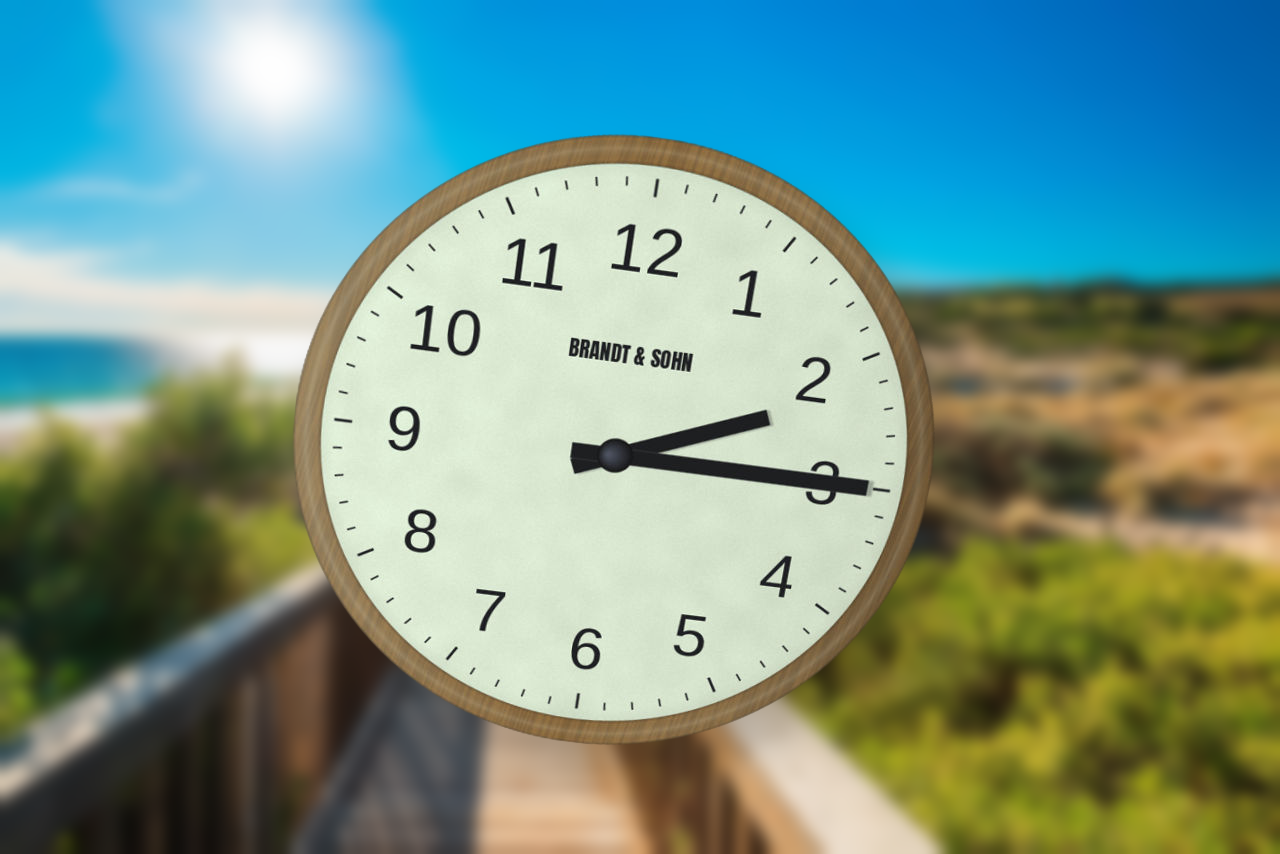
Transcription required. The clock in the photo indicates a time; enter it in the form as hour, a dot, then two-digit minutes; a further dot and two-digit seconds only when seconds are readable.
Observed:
2.15
